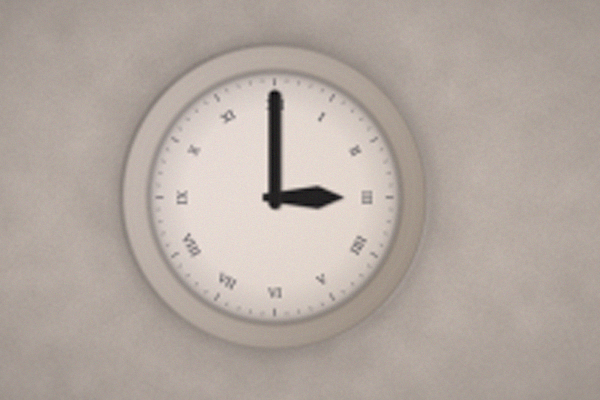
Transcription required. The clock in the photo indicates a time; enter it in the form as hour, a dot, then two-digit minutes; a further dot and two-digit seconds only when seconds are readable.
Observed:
3.00
